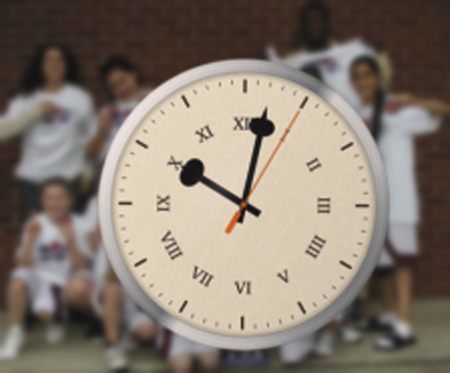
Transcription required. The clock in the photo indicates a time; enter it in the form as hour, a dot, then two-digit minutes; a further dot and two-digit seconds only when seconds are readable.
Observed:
10.02.05
